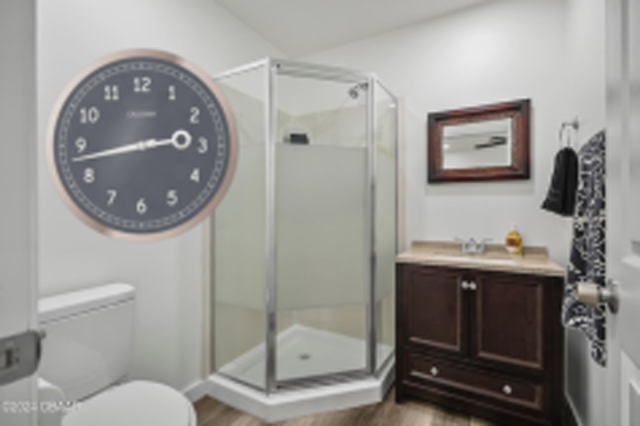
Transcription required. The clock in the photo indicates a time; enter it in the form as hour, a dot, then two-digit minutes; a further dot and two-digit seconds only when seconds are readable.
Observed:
2.43
